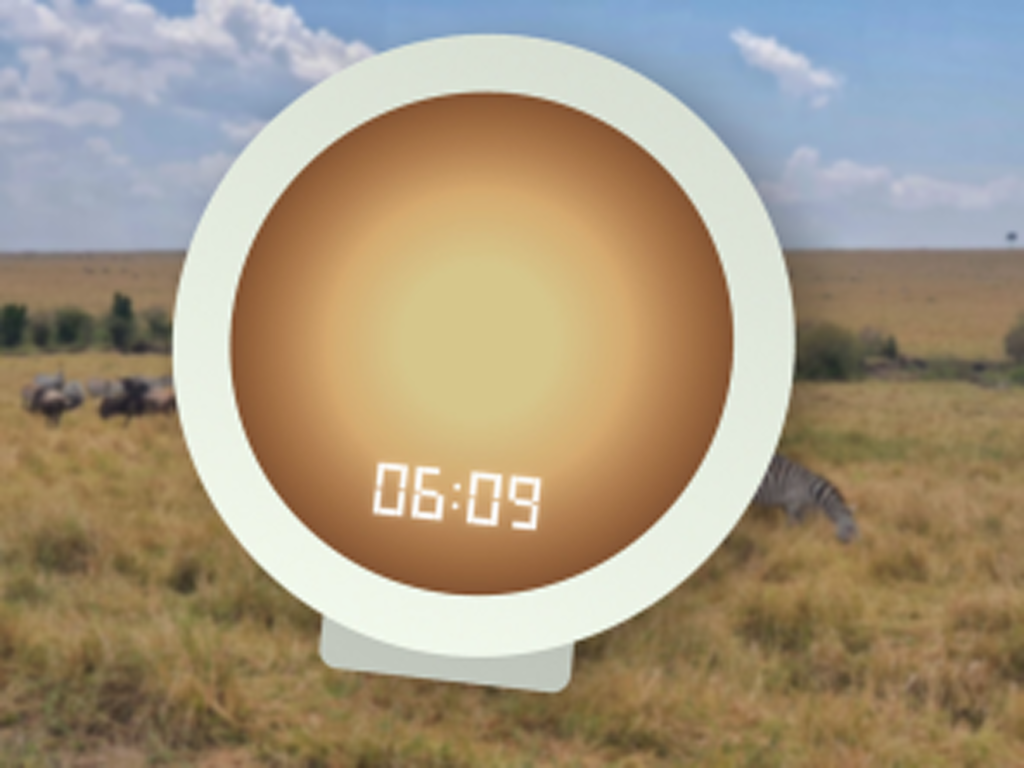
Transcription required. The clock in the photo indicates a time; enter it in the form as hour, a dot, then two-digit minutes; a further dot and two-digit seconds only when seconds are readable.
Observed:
6.09
